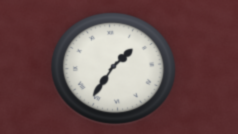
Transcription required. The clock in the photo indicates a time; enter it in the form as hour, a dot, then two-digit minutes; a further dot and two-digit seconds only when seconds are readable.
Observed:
1.36
